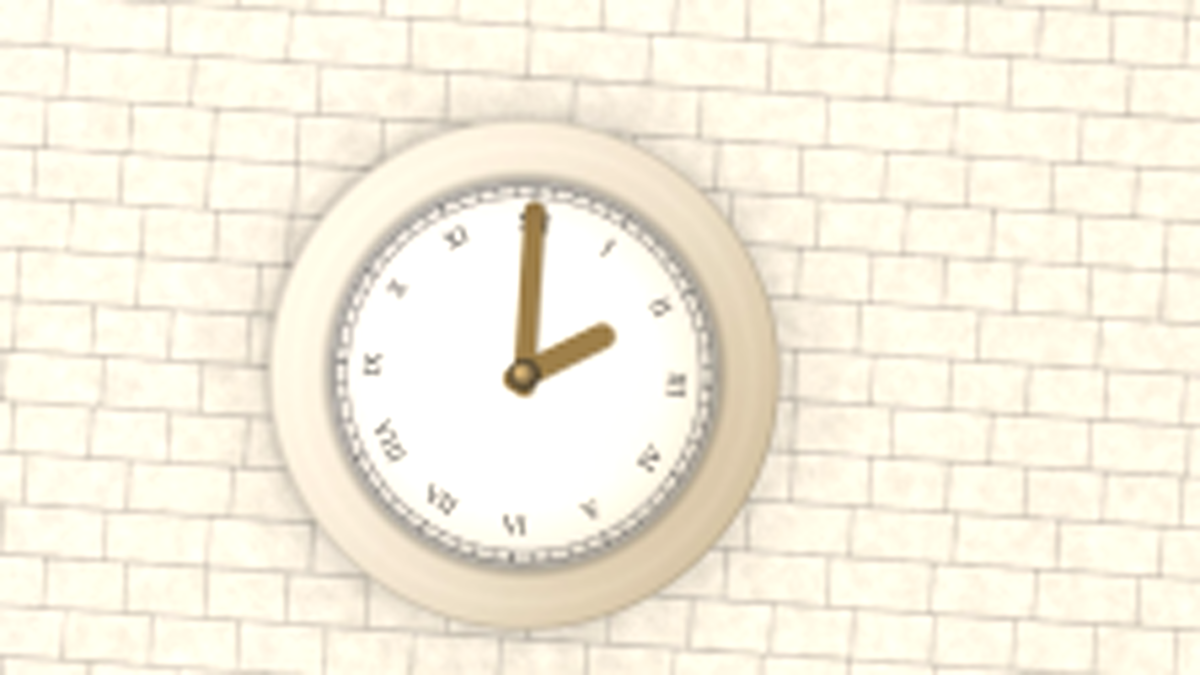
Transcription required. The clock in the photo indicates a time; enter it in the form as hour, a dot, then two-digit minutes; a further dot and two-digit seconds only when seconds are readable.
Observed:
2.00
